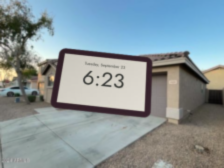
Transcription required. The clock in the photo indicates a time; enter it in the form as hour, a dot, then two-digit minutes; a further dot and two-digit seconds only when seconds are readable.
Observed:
6.23
